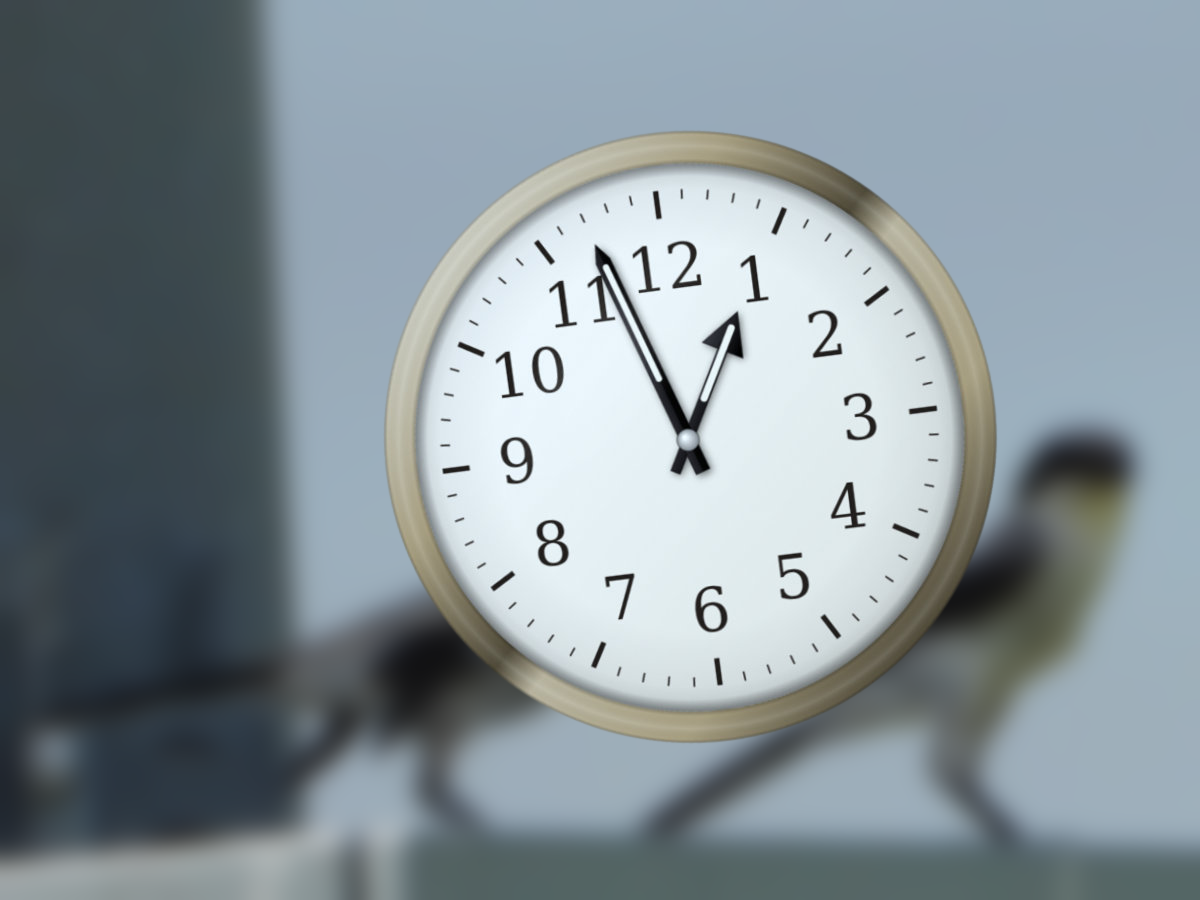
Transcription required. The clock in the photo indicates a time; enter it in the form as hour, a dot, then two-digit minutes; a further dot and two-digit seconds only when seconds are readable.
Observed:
12.57
